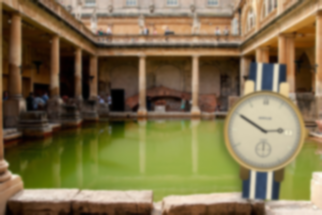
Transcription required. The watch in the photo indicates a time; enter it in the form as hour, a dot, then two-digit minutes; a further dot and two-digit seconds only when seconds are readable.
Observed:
2.50
